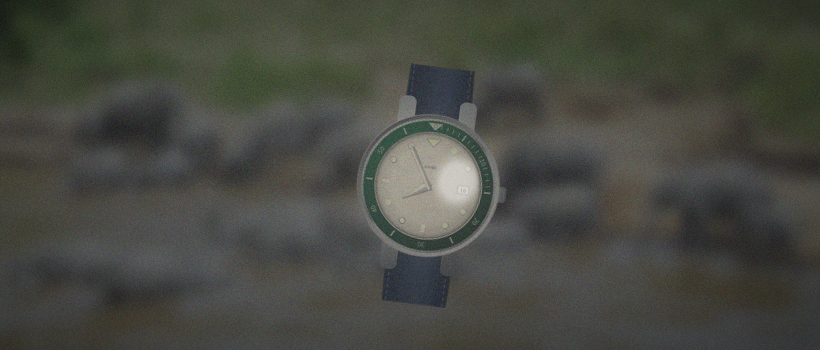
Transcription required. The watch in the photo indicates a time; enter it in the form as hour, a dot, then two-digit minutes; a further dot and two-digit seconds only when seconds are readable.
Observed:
7.55
